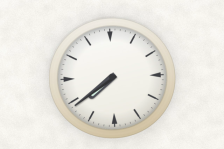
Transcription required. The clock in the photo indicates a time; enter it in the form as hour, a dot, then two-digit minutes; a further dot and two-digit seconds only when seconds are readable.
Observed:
7.39
